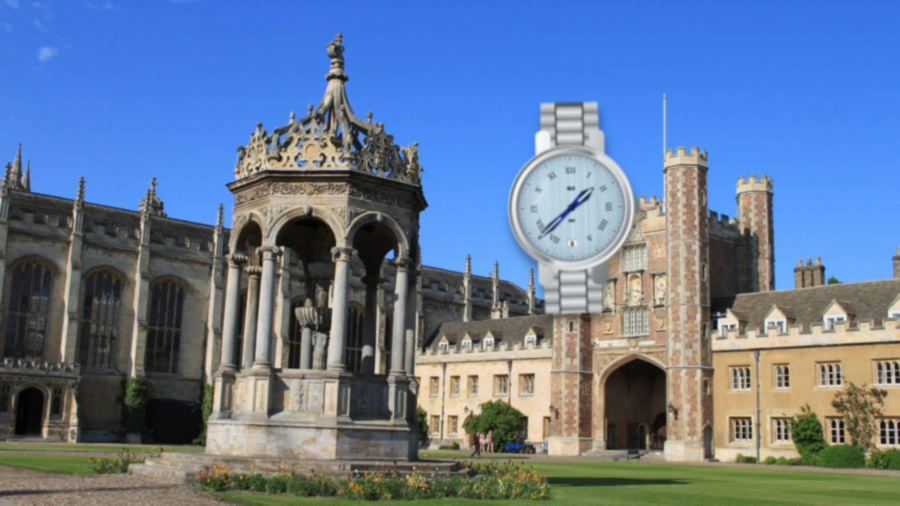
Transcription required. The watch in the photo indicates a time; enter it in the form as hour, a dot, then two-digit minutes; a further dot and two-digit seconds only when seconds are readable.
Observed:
1.38
